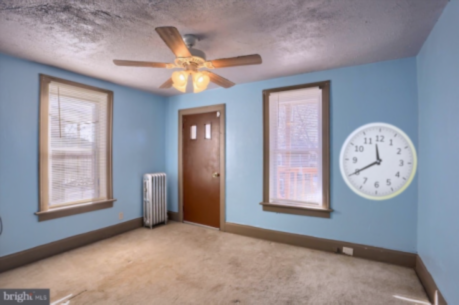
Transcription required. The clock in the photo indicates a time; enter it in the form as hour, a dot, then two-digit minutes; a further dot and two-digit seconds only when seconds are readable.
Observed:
11.40
